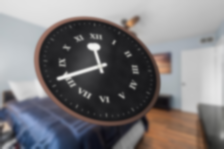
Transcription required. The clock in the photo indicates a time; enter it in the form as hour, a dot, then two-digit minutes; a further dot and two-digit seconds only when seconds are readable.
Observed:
11.41
